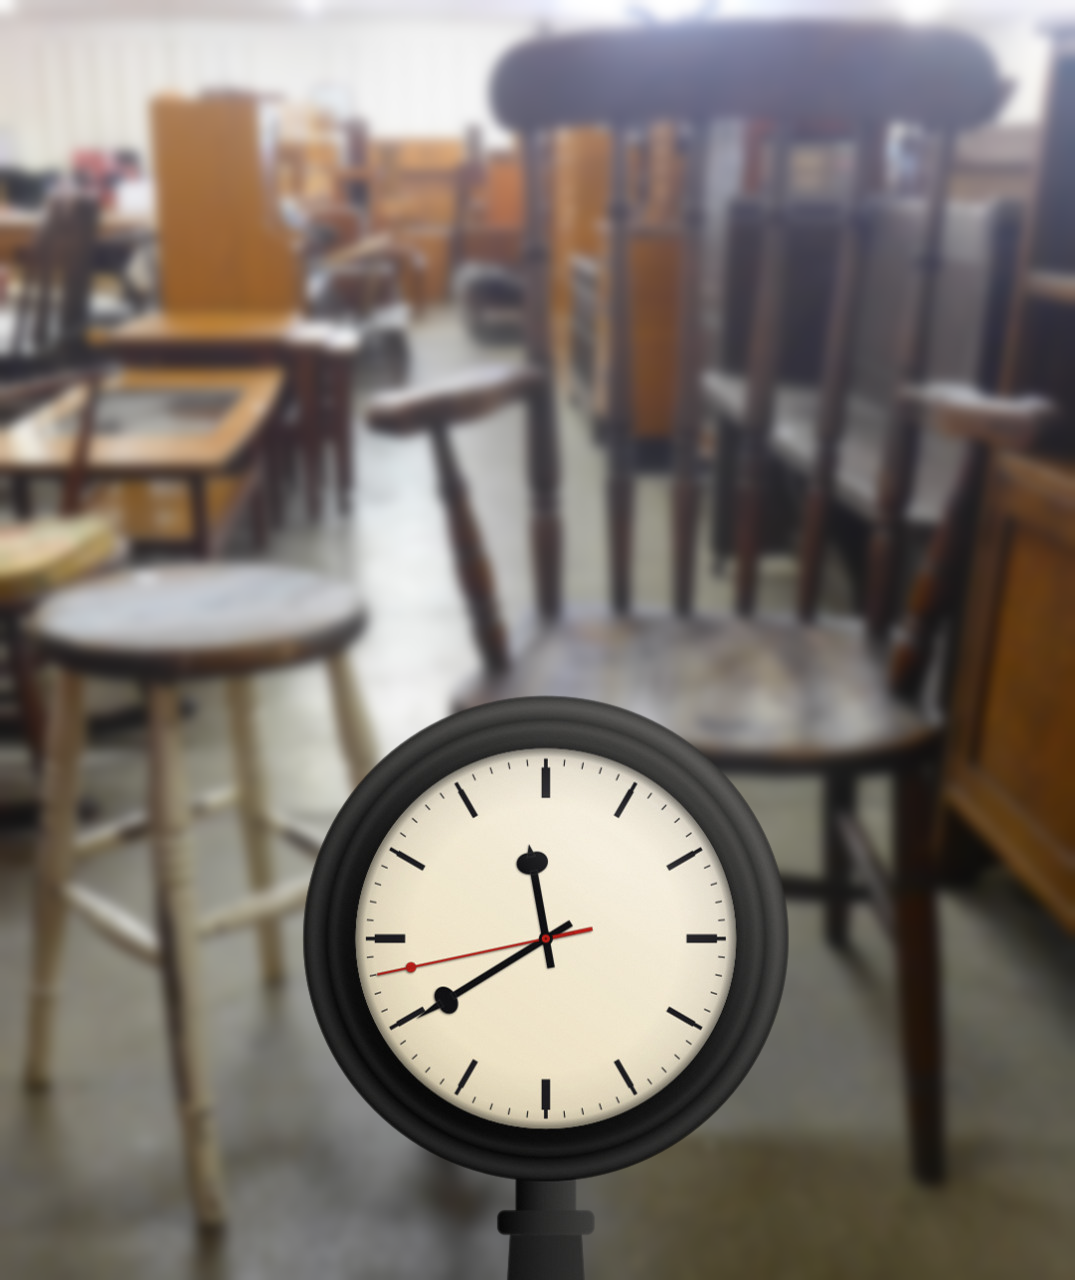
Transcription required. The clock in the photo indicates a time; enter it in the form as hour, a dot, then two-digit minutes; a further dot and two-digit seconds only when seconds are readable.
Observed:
11.39.43
